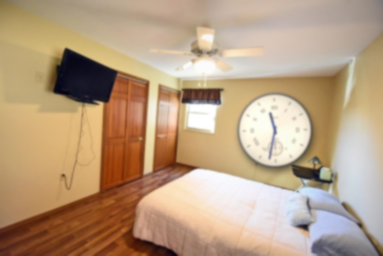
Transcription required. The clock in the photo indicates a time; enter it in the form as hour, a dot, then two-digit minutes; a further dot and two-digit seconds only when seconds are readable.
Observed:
11.32
